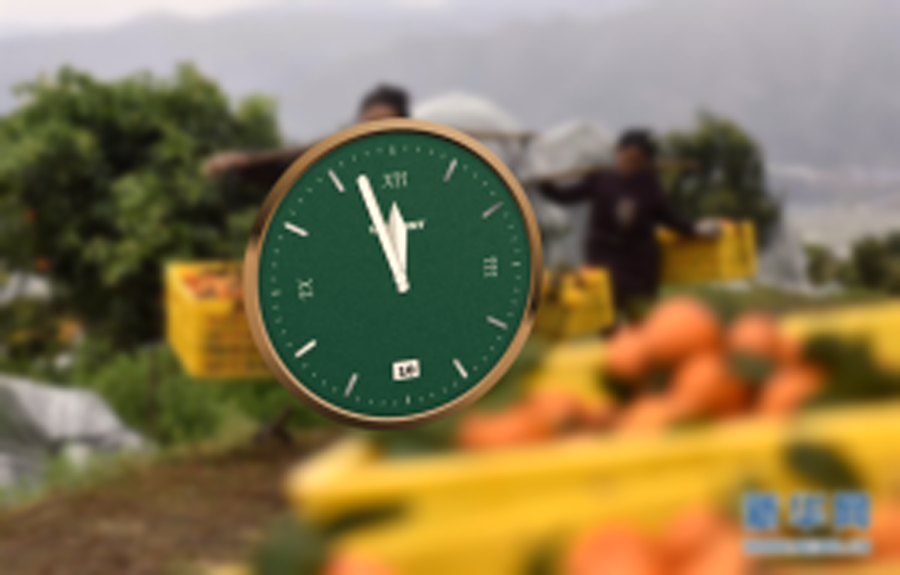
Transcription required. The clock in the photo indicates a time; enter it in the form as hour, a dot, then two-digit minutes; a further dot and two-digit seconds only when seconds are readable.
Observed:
11.57
